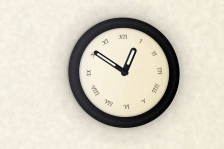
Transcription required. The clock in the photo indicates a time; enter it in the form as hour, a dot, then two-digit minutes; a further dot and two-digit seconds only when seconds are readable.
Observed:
12.51
